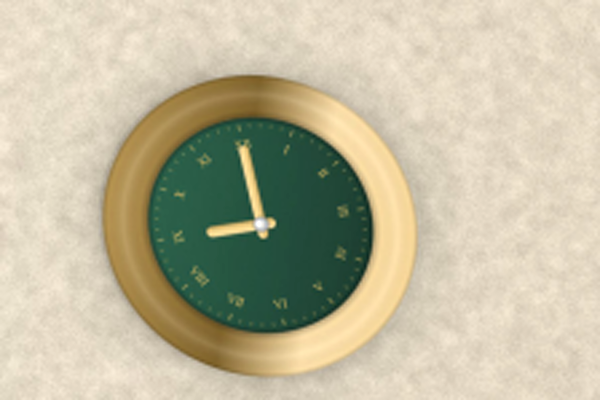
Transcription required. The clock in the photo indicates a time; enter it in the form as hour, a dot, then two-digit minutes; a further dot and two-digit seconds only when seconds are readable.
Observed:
9.00
